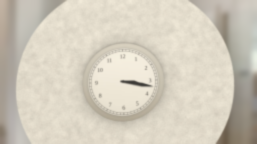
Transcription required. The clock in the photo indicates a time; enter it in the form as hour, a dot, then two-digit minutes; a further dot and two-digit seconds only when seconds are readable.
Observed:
3.17
